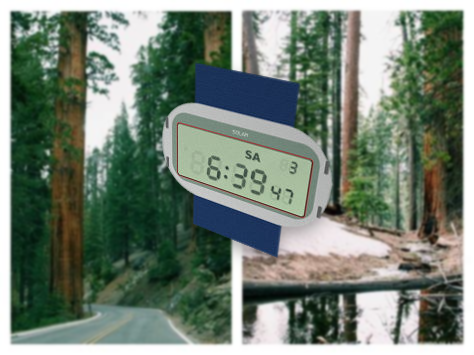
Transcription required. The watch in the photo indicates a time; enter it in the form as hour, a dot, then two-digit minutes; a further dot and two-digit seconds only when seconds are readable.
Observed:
6.39.47
